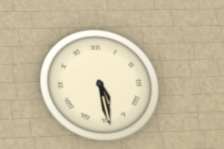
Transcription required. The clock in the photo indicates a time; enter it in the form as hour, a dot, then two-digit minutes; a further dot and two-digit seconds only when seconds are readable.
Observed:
5.29
